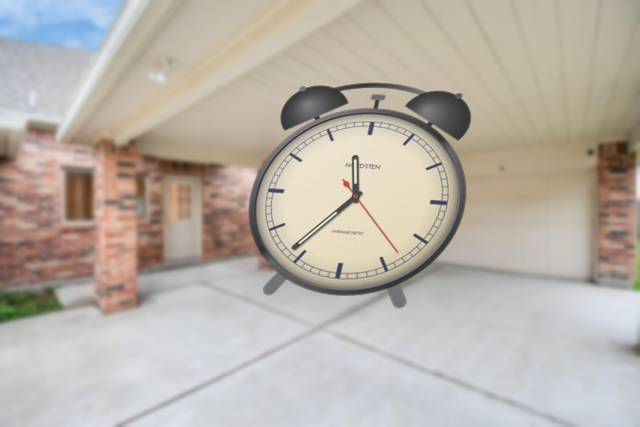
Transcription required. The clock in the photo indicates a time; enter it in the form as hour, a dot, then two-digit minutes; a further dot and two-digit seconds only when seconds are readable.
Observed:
11.36.23
